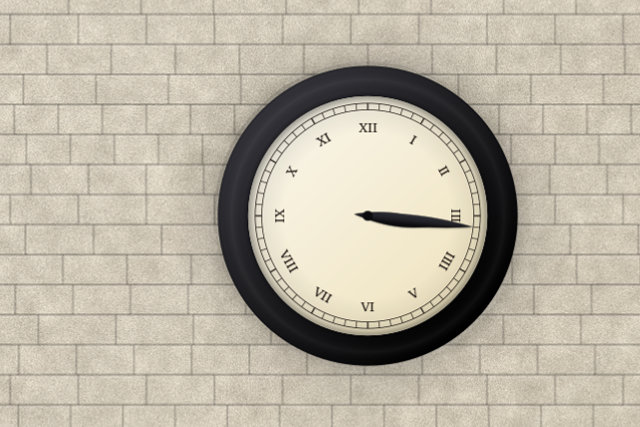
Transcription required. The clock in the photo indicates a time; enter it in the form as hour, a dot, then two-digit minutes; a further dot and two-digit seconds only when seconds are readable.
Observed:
3.16
